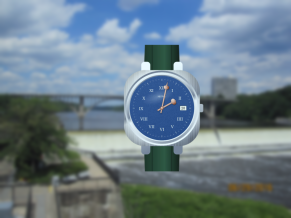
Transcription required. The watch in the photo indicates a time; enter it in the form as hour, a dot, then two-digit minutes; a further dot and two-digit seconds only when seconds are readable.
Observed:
2.02
